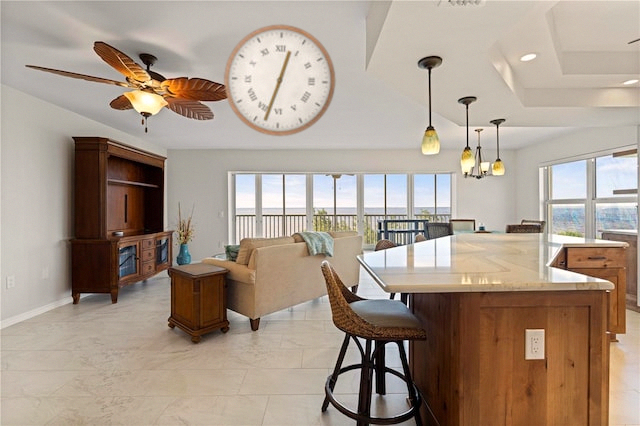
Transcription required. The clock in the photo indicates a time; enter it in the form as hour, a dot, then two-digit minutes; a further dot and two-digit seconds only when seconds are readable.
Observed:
12.33
